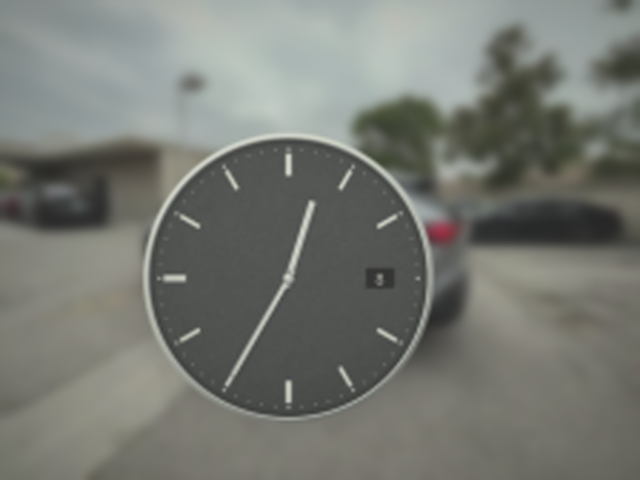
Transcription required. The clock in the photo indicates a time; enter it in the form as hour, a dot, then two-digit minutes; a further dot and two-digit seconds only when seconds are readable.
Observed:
12.35
